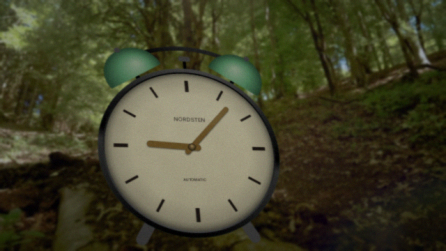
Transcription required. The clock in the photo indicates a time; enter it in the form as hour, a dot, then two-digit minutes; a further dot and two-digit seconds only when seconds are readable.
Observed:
9.07
